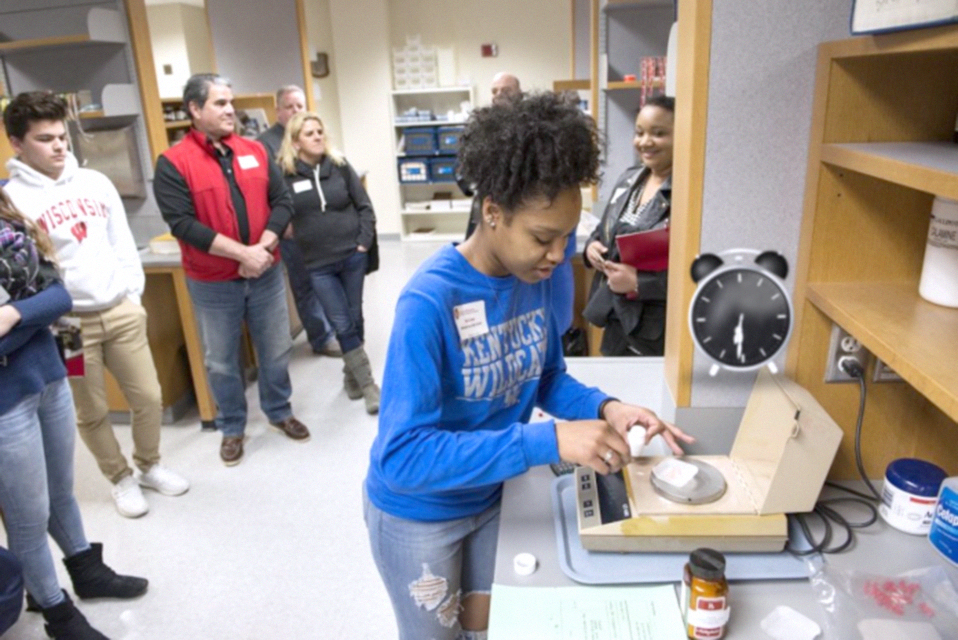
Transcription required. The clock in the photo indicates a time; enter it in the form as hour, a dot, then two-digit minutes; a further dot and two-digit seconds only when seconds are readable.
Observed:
6.31
